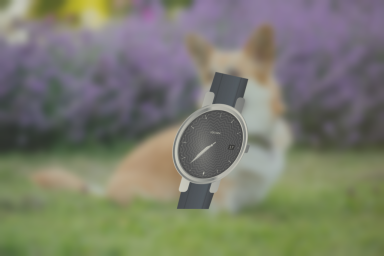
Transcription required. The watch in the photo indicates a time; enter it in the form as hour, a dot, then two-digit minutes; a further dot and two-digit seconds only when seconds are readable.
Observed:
7.37
